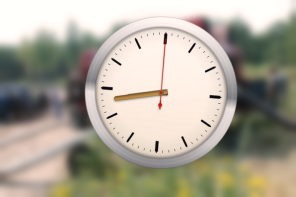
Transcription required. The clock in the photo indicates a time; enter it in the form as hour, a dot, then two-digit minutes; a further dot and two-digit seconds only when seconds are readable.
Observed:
8.43.00
